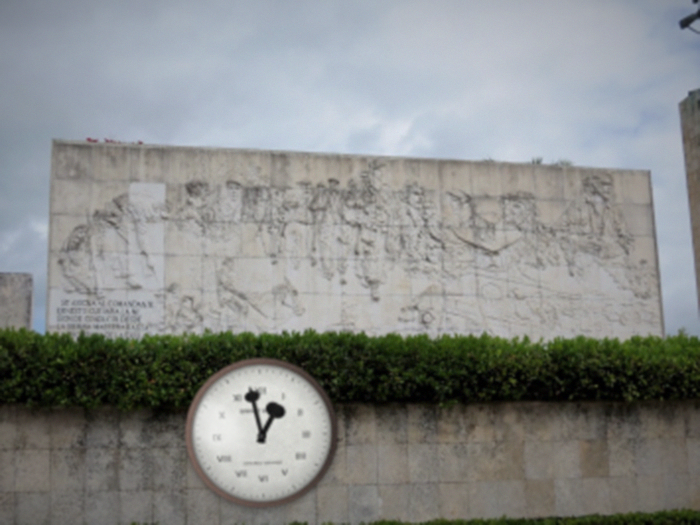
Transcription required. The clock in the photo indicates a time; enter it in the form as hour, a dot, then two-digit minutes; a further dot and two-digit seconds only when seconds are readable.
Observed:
12.58
